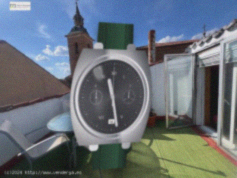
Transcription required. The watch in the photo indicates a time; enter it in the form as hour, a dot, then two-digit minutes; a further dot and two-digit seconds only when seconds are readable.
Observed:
11.28
